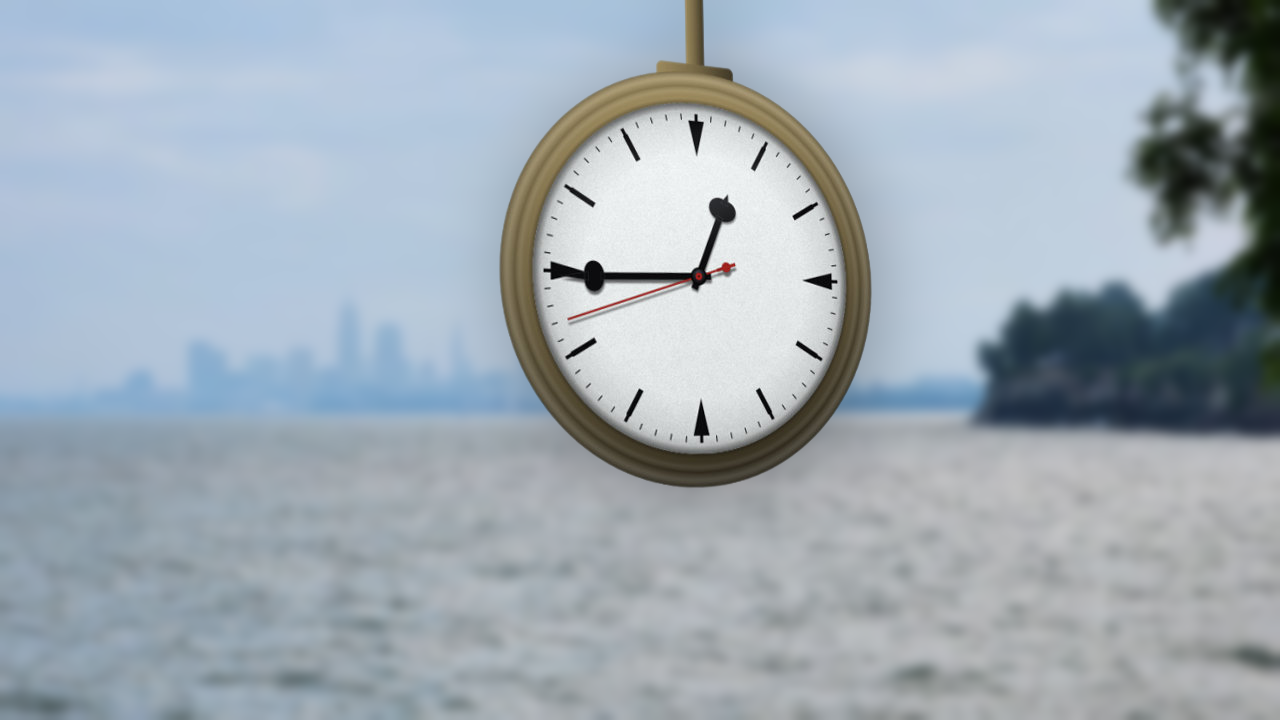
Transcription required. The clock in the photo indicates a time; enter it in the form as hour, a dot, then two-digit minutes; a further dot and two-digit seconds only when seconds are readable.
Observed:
12.44.42
